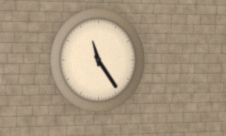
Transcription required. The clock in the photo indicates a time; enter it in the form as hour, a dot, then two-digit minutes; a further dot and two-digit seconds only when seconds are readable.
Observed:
11.24
